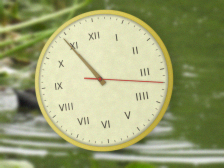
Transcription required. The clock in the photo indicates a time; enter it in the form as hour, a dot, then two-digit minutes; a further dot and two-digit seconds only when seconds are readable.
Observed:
10.54.17
